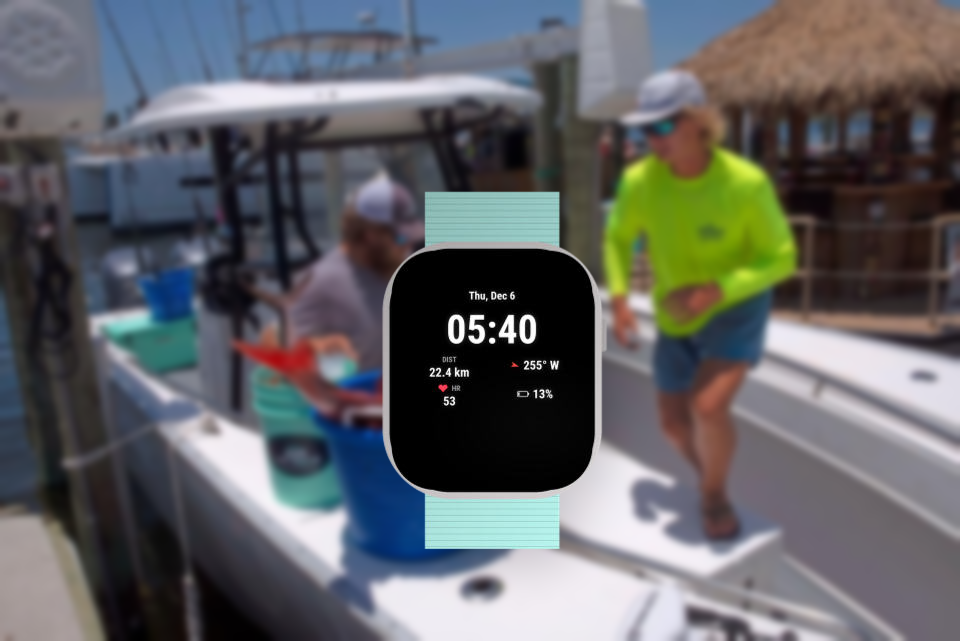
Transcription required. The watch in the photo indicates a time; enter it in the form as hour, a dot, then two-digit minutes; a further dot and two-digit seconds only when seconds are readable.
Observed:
5.40
